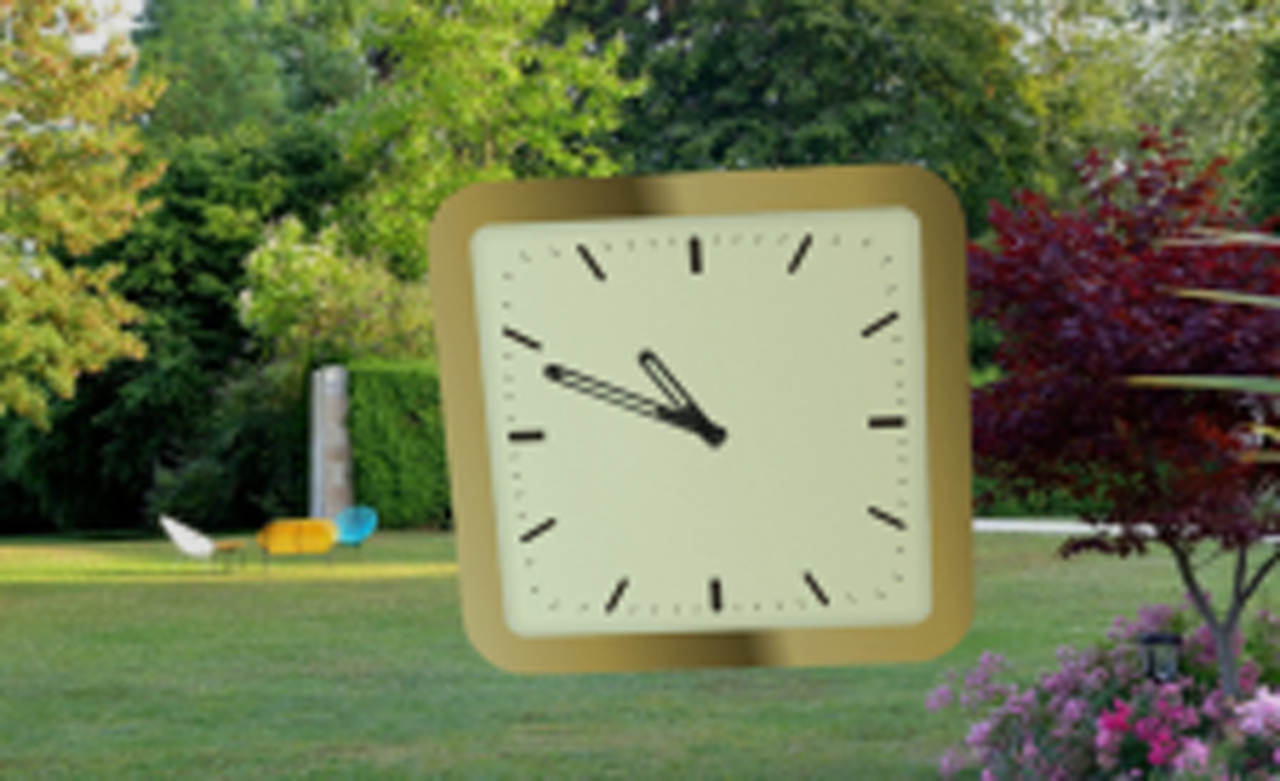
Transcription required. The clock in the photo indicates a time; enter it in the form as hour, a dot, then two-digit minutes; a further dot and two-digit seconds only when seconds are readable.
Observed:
10.49
